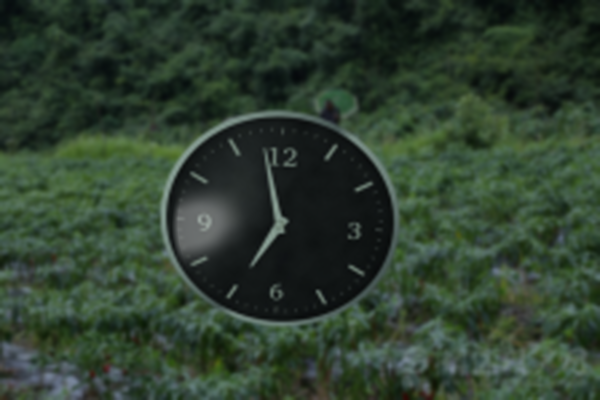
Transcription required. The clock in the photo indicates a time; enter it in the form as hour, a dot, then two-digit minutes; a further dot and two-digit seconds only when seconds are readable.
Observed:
6.58
